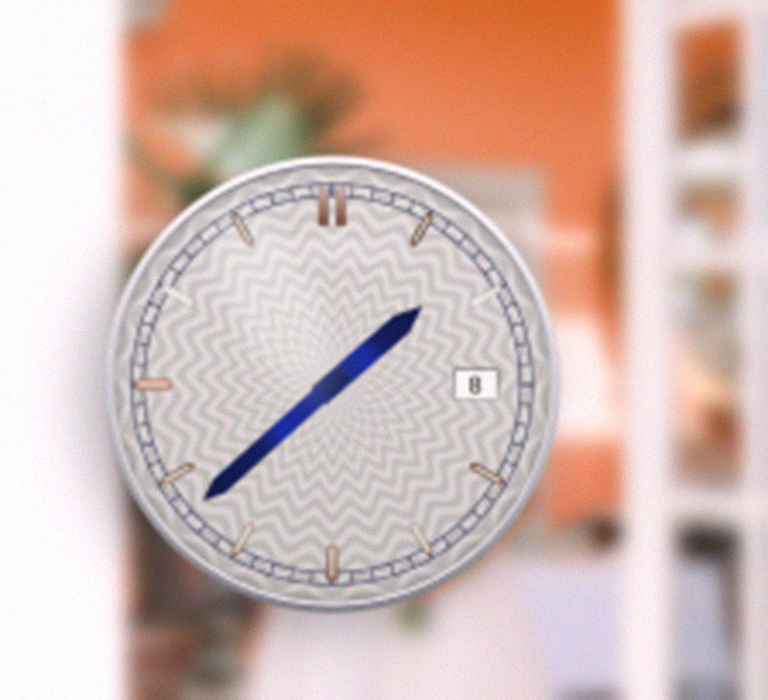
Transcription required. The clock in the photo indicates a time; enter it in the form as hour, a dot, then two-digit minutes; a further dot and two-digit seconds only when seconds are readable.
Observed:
1.38
